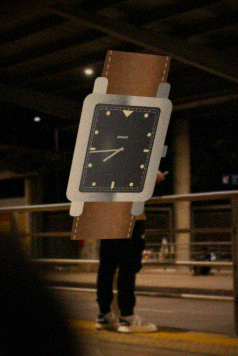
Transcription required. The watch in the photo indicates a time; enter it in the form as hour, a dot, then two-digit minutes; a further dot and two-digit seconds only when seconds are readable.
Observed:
7.44
